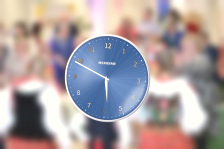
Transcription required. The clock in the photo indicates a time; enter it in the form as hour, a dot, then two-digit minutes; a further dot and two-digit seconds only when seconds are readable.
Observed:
5.49
